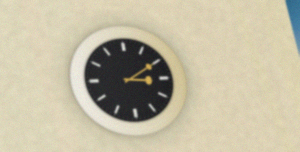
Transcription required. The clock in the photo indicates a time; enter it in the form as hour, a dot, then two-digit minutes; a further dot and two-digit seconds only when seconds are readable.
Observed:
3.10
